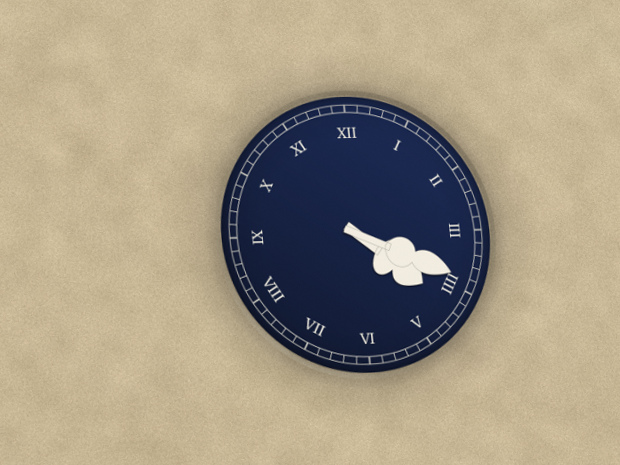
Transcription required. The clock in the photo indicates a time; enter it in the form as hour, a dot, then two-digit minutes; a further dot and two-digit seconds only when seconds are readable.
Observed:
4.19
